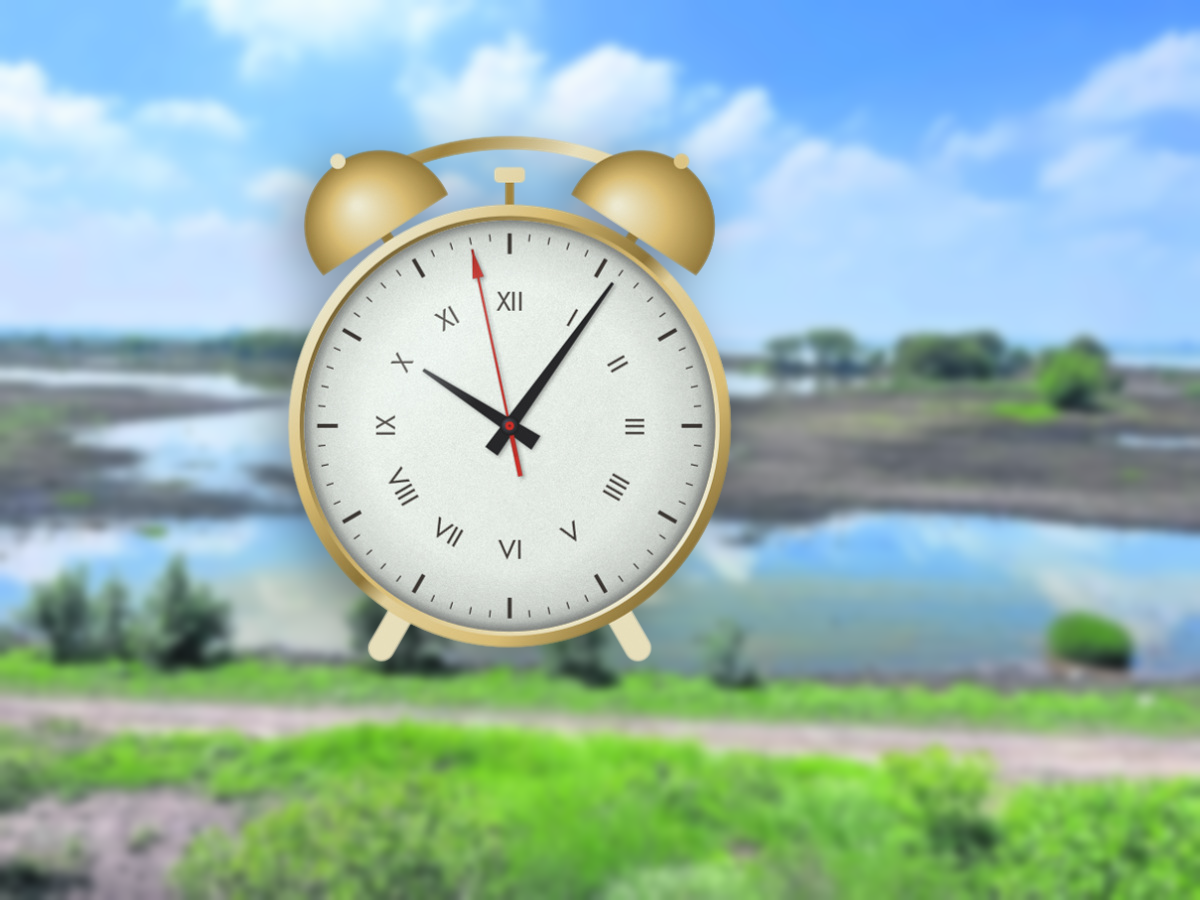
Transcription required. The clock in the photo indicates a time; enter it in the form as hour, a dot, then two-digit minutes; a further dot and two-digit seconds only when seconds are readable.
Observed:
10.05.58
